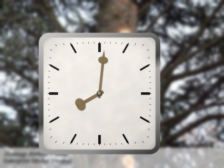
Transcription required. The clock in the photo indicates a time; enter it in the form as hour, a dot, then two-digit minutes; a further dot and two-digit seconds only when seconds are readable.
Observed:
8.01
